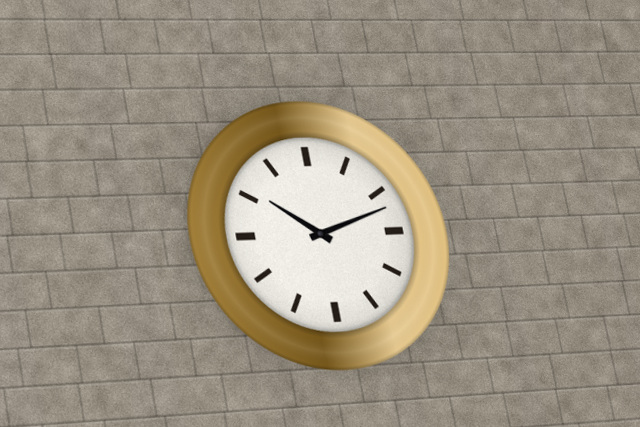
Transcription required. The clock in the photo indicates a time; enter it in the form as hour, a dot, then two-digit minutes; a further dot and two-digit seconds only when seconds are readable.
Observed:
10.12
